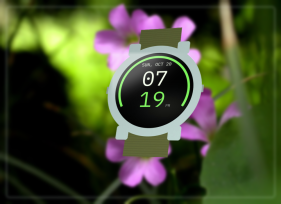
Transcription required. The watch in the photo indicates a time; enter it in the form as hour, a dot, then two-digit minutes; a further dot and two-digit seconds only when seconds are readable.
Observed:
7.19
